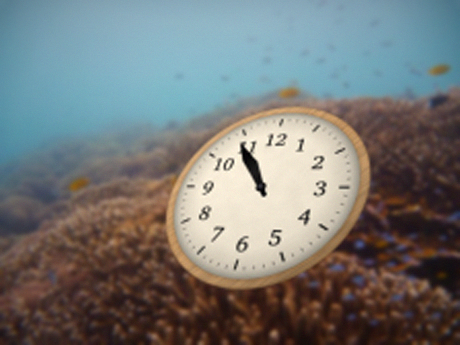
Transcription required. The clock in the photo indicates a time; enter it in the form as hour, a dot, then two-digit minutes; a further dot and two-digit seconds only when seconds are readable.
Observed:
10.54
